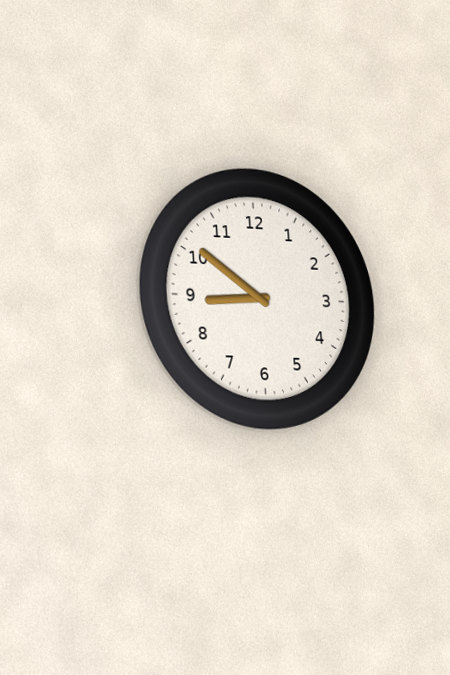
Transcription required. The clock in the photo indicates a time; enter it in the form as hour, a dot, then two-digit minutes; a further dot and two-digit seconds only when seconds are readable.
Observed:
8.51
